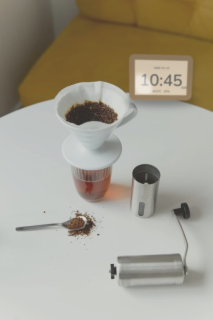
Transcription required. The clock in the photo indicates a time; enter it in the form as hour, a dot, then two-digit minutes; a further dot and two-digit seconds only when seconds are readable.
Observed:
10.45
